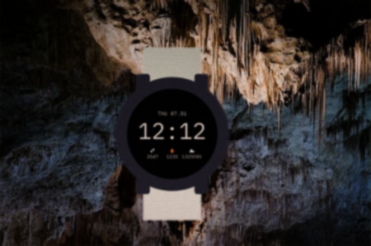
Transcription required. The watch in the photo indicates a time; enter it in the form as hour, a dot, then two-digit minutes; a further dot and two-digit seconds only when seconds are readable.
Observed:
12.12
